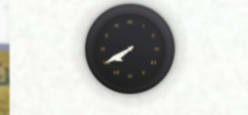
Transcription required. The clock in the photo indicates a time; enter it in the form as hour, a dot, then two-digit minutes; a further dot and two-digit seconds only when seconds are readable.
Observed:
7.40
